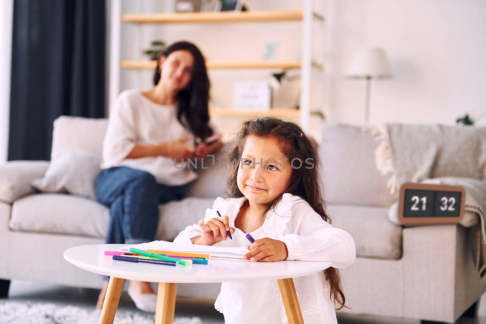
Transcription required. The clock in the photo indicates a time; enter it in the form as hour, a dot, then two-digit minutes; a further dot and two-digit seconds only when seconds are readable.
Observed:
21.32
